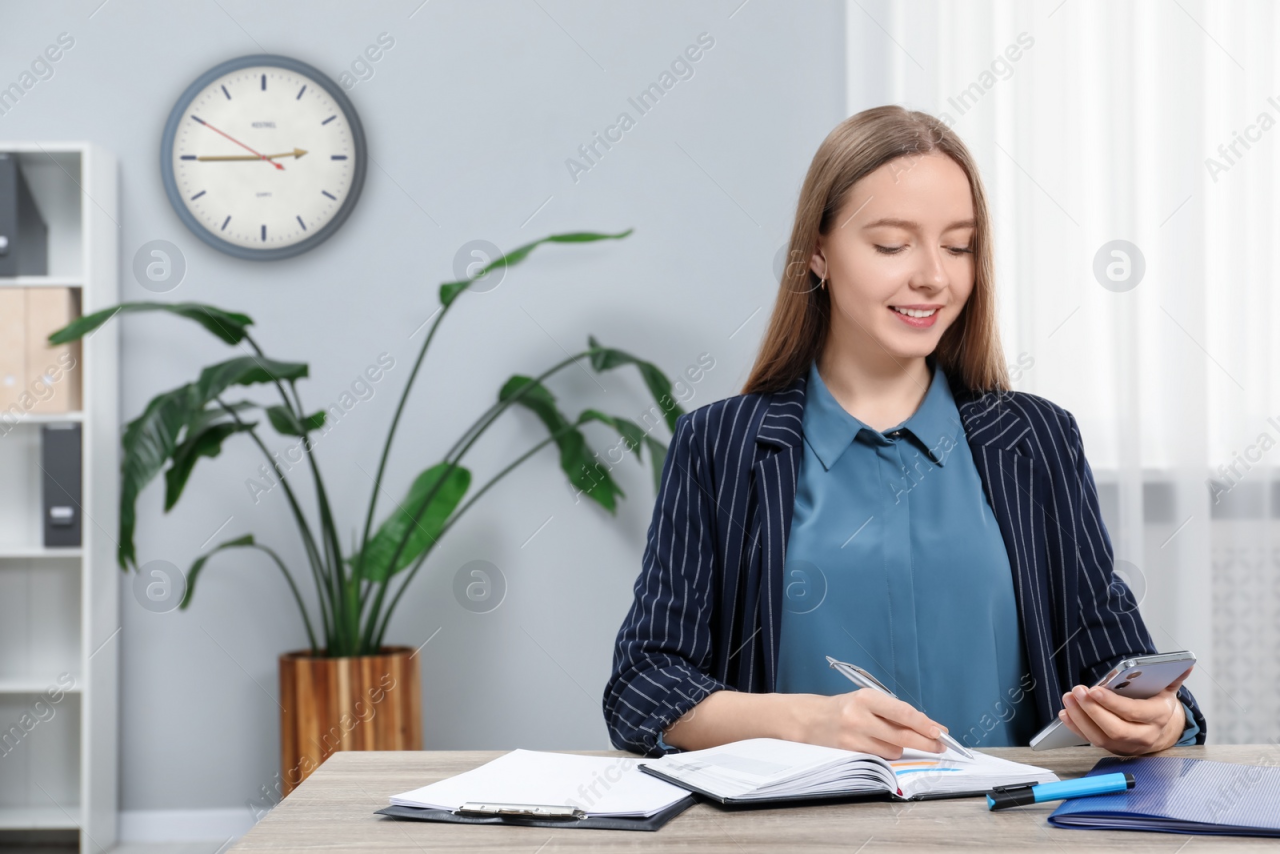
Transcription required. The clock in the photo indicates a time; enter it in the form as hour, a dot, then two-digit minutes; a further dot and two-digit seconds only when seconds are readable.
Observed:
2.44.50
